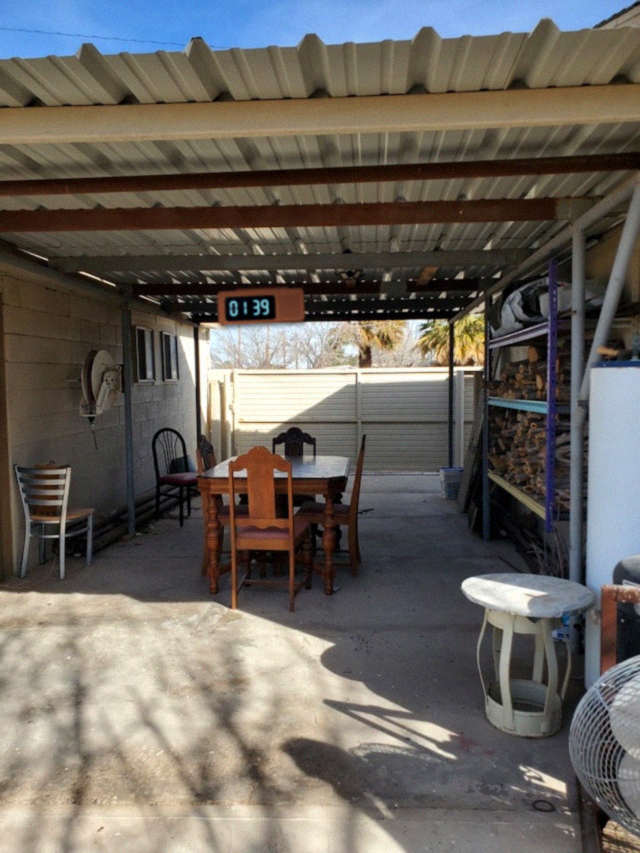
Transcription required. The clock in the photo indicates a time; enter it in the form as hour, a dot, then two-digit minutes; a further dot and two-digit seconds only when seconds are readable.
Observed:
1.39
